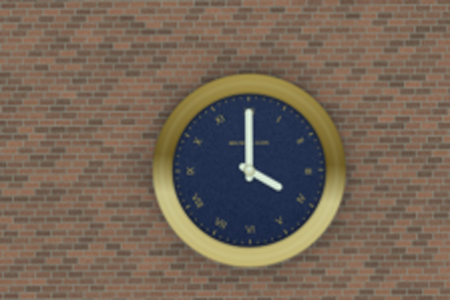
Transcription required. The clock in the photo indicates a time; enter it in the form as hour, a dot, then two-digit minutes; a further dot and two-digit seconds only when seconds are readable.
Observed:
4.00
